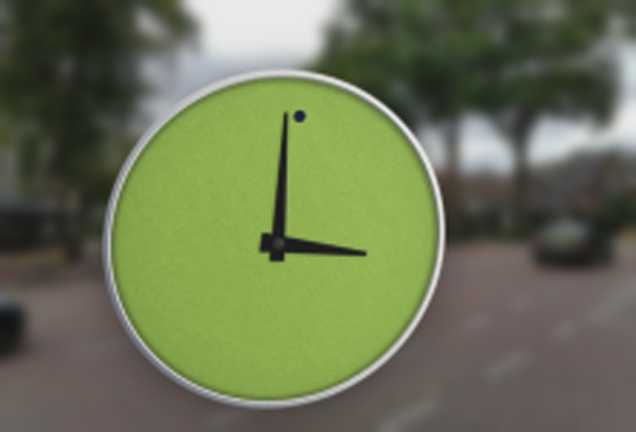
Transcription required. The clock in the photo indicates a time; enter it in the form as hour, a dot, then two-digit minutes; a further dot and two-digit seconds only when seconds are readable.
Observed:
2.59
